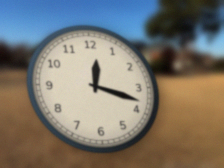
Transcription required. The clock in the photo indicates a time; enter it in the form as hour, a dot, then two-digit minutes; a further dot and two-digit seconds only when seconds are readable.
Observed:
12.18
